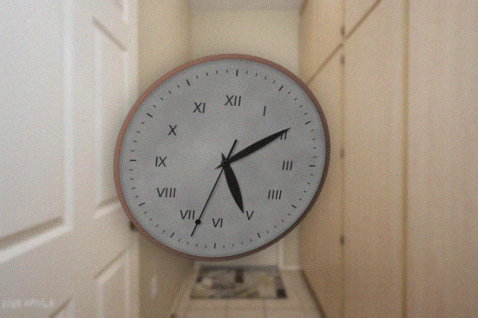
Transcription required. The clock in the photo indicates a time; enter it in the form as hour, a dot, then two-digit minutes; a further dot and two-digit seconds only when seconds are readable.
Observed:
5.09.33
